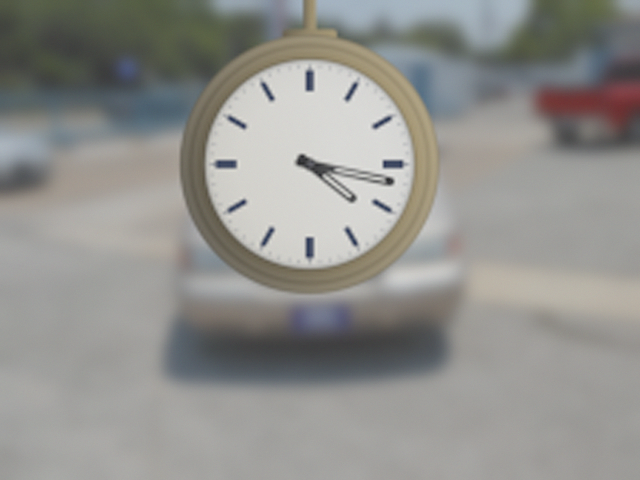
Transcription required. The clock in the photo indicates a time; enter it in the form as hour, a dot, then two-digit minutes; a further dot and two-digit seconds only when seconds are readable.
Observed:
4.17
